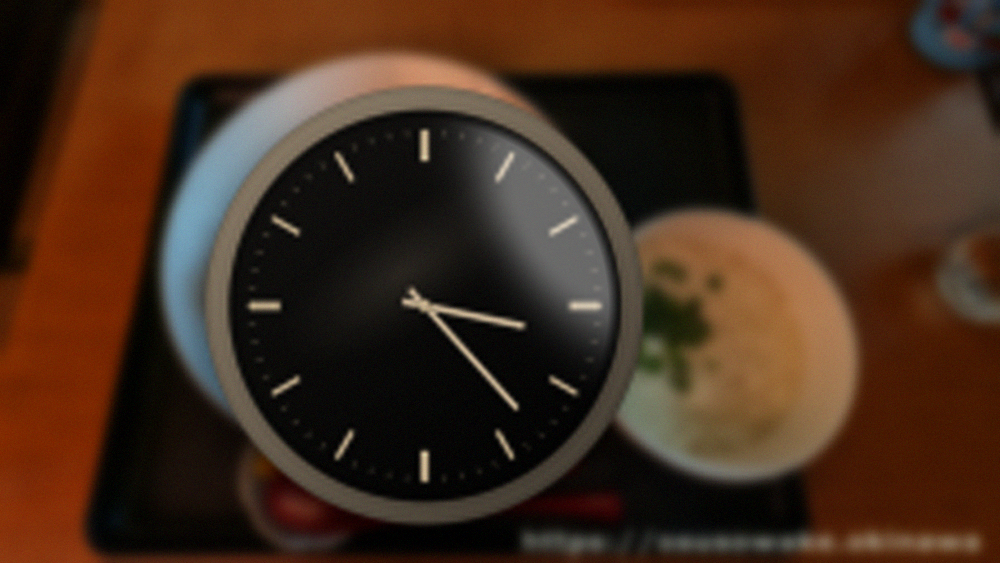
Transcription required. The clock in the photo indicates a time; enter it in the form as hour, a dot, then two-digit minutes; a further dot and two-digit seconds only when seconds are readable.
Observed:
3.23
